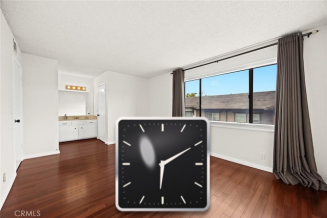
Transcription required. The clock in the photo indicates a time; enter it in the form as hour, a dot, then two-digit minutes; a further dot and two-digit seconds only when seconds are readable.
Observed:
6.10
